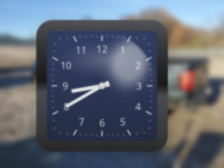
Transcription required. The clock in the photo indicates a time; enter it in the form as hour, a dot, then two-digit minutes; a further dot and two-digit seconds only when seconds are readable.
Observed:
8.40
